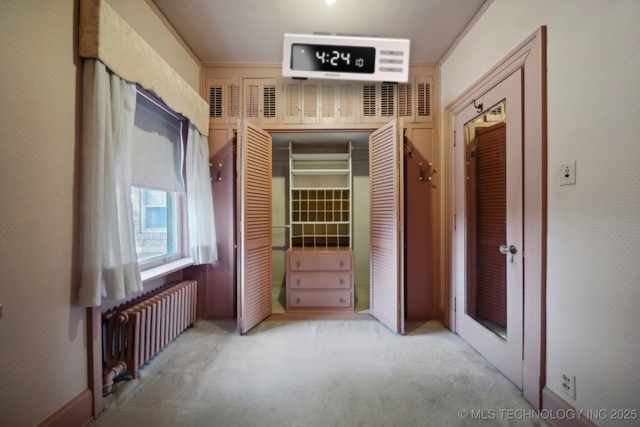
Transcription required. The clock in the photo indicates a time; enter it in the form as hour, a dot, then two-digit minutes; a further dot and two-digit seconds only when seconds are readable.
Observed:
4.24
